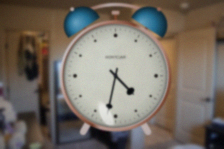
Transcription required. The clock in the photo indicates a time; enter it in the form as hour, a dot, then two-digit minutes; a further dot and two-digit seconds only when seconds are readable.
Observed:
4.32
